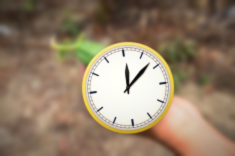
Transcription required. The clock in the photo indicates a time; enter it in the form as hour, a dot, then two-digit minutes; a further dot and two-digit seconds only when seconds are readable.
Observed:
12.08
